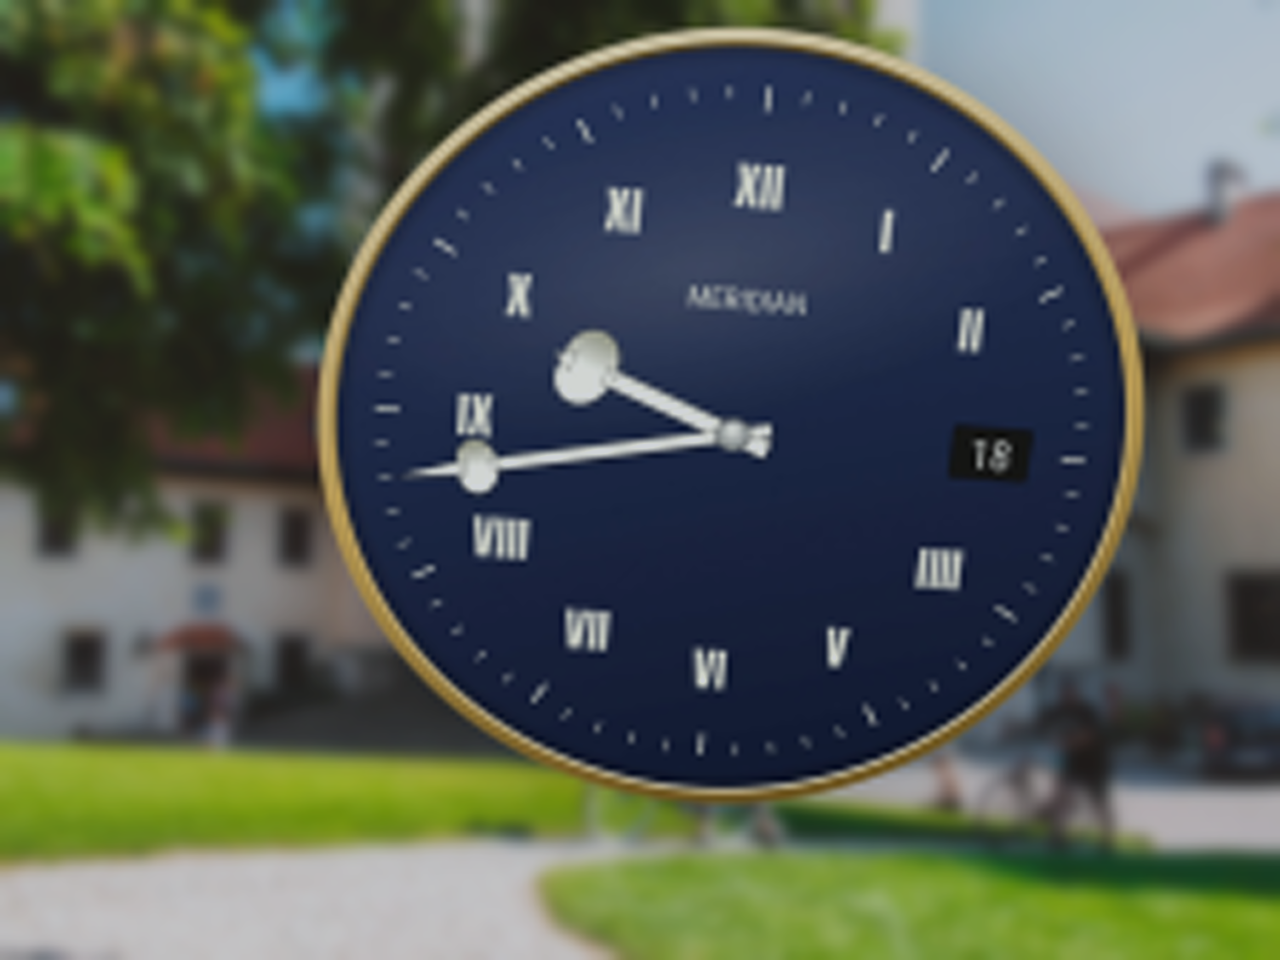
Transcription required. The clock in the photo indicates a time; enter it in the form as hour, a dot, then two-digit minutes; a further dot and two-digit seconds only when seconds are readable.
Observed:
9.43
